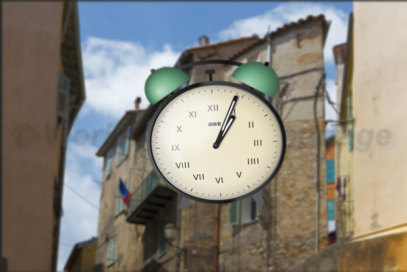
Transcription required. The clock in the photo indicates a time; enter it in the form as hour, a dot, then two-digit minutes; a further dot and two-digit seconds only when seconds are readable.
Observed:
1.04
